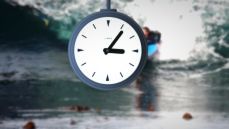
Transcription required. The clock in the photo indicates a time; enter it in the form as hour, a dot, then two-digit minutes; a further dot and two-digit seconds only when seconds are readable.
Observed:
3.06
